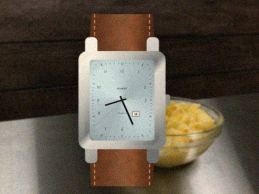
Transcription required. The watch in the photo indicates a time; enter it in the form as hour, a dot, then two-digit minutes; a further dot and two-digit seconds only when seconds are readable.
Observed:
8.26
